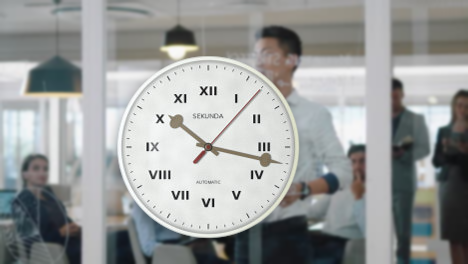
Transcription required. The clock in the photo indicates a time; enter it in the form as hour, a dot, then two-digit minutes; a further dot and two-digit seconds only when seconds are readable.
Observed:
10.17.07
